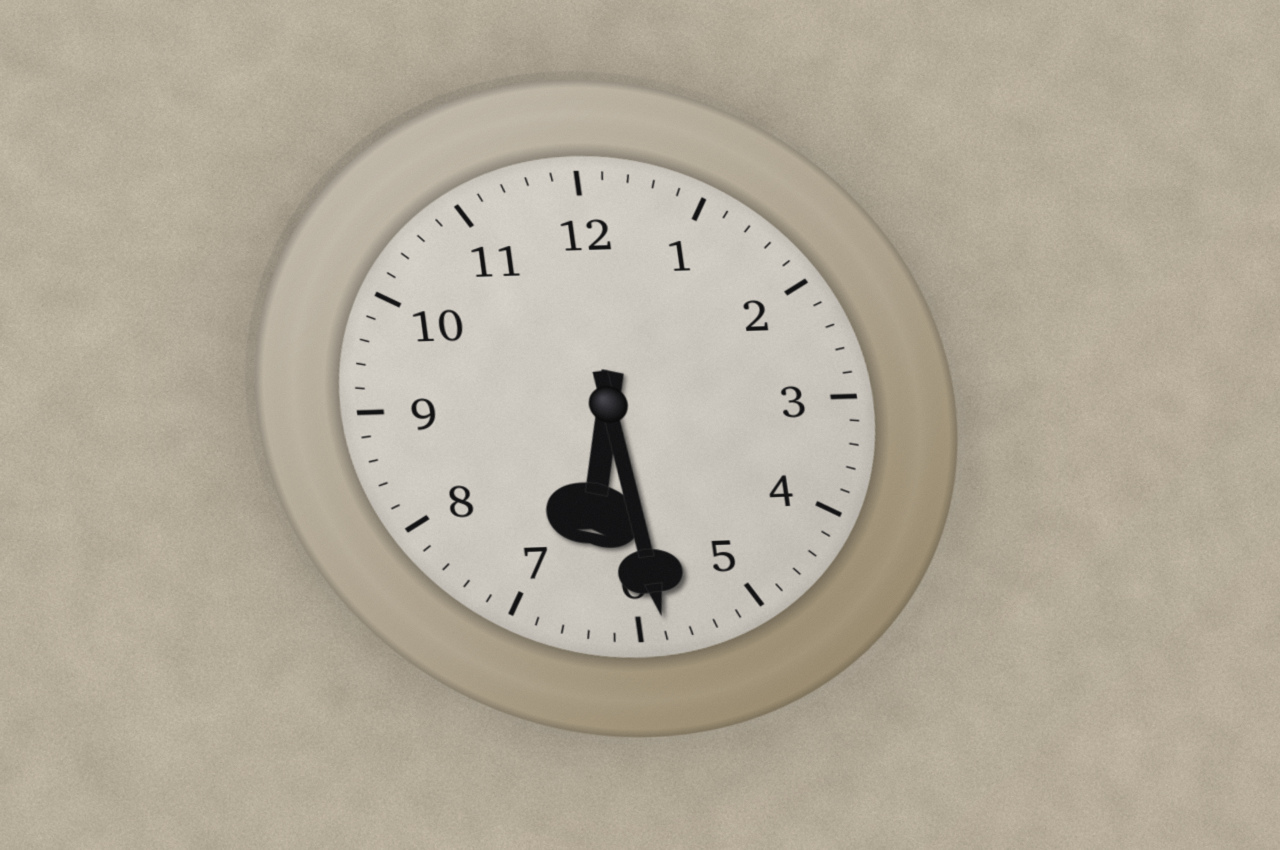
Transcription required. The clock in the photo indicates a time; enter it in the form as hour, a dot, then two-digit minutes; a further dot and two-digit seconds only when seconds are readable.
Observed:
6.29
